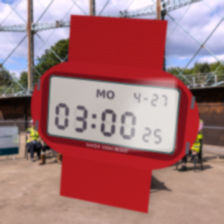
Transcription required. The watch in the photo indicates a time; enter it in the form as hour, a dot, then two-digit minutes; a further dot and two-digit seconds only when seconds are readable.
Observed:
3.00.25
